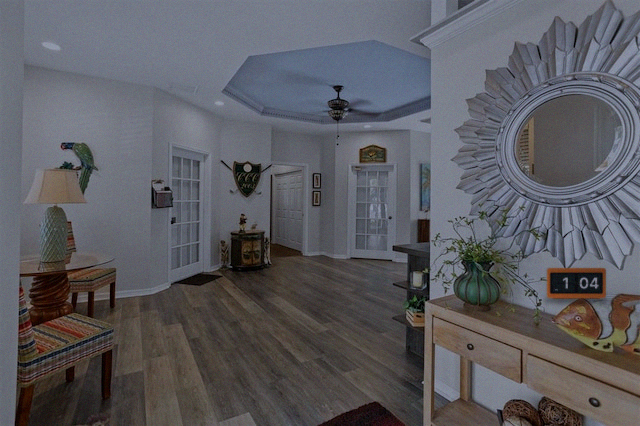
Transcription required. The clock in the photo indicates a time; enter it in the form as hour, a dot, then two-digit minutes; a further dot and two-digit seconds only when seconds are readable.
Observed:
1.04
